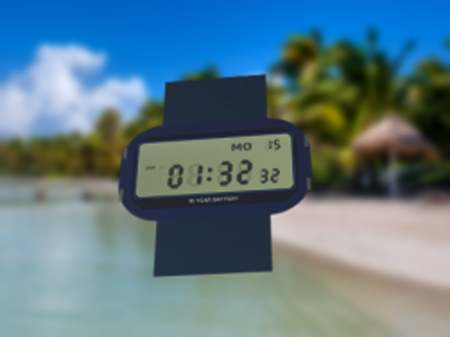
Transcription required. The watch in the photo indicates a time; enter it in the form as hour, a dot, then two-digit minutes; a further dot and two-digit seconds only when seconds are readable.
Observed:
1.32.32
